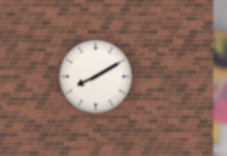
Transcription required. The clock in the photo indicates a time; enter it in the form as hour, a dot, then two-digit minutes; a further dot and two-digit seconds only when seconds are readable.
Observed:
8.10
